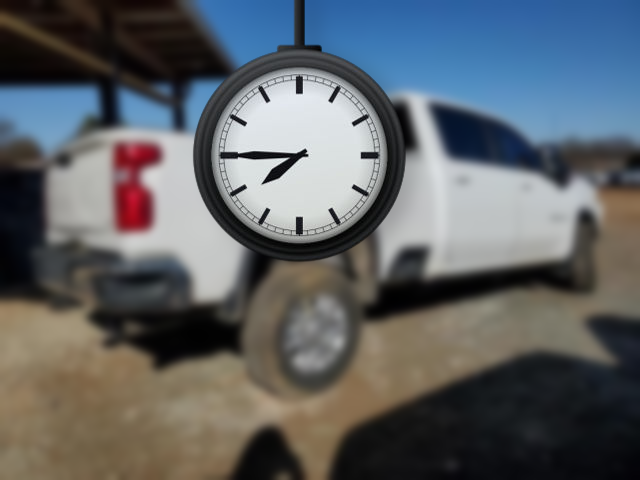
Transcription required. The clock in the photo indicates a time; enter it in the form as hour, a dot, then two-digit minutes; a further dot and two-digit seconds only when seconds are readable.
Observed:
7.45
